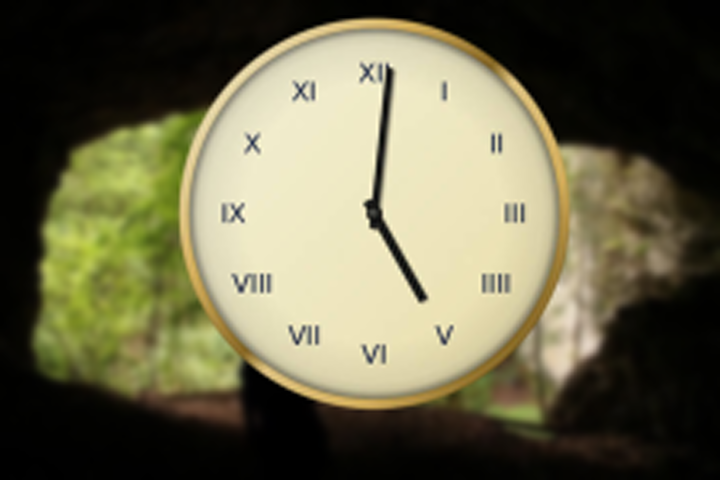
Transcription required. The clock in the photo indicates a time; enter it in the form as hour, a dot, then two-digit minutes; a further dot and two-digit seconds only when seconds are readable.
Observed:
5.01
